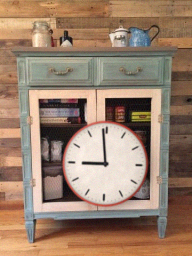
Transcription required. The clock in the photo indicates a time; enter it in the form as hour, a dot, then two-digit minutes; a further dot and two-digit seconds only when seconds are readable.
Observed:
8.59
